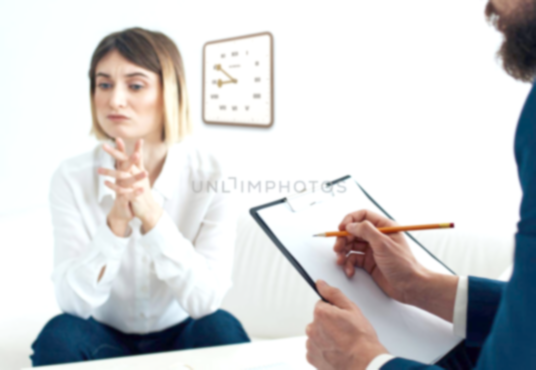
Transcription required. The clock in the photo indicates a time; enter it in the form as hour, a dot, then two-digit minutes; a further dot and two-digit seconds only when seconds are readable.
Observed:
8.51
